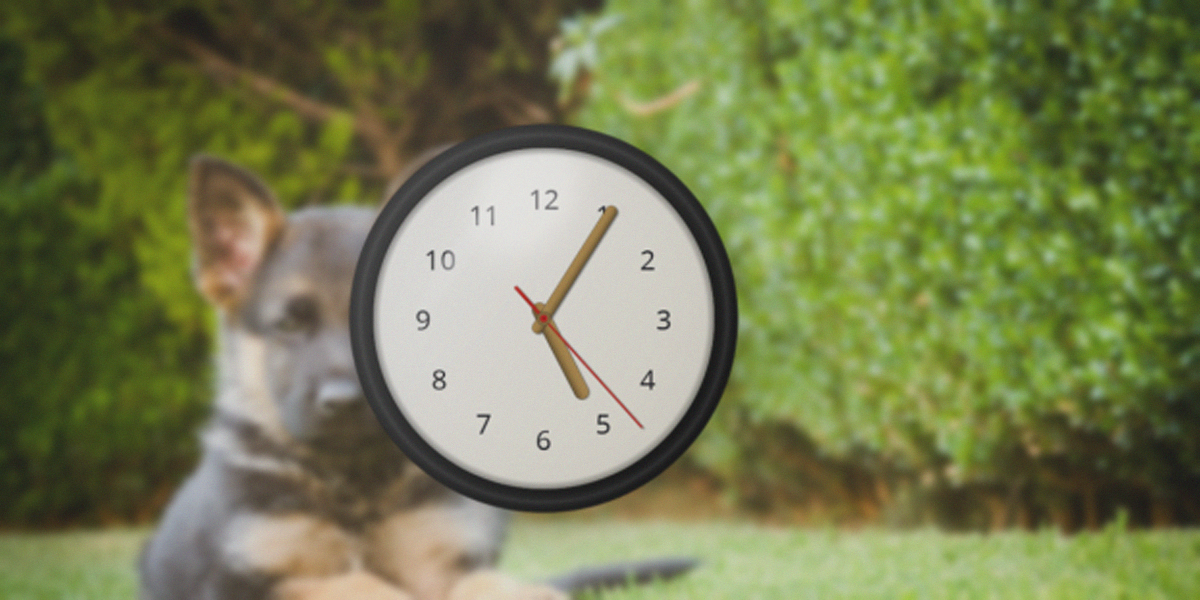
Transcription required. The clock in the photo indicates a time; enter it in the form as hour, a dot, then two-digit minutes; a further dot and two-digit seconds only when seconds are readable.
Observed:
5.05.23
